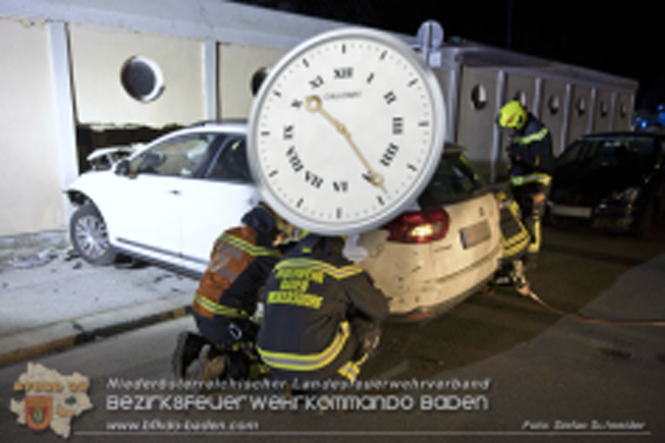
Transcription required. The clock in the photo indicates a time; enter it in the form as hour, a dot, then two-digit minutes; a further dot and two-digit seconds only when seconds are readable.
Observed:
10.24
